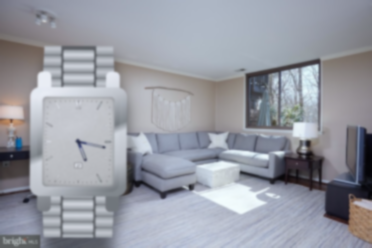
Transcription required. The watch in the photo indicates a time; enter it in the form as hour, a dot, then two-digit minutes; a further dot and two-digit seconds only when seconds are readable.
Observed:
5.17
